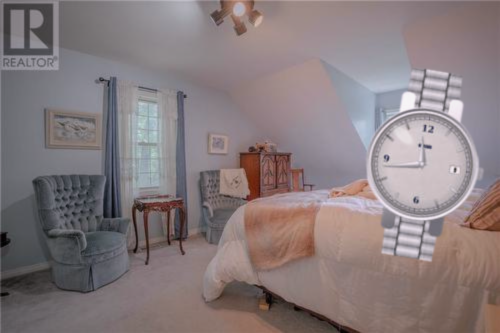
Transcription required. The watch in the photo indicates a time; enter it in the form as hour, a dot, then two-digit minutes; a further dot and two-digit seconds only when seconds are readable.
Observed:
11.43
